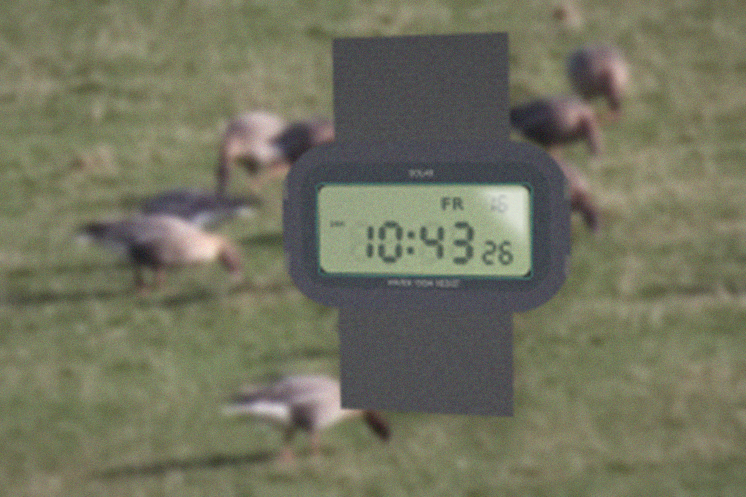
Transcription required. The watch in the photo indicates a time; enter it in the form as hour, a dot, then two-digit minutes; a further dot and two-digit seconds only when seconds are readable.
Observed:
10.43.26
